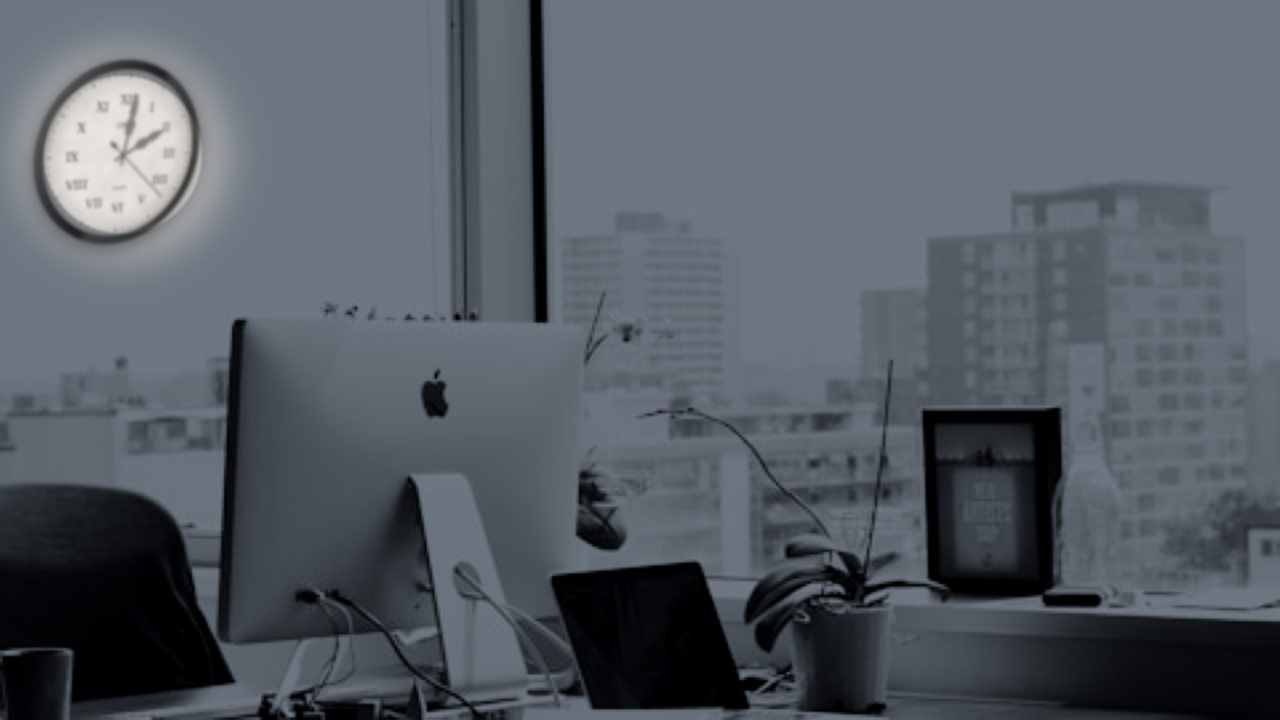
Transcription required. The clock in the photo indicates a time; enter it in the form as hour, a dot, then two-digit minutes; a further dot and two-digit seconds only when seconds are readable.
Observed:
2.01.22
